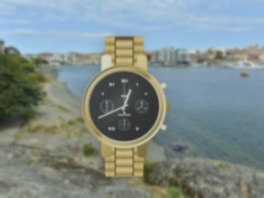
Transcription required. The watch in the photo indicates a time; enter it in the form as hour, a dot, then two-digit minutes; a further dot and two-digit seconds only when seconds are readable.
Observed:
12.41
